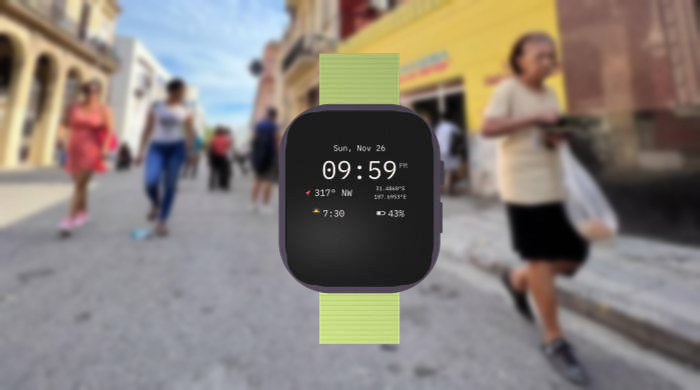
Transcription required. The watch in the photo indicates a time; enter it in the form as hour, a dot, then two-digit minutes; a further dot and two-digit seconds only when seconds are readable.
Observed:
9.59
